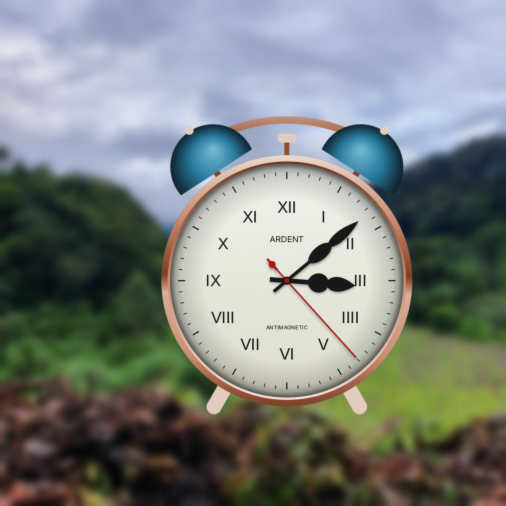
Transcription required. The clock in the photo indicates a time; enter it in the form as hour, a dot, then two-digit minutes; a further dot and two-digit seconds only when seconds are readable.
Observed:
3.08.23
